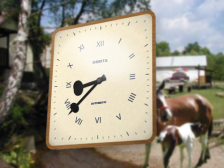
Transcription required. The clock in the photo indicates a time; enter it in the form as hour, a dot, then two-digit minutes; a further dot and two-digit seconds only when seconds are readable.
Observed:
8.38
